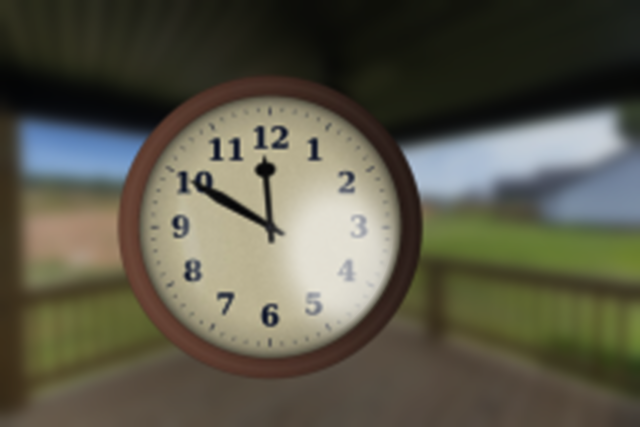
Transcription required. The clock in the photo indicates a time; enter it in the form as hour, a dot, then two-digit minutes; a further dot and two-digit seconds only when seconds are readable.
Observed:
11.50
